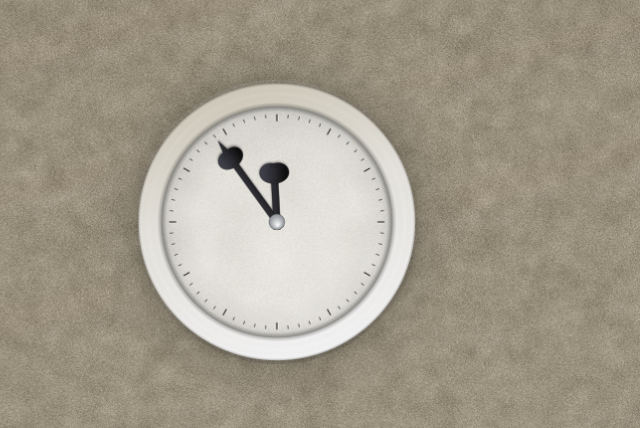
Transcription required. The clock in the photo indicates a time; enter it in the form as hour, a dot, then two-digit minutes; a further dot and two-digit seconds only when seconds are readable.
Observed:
11.54
